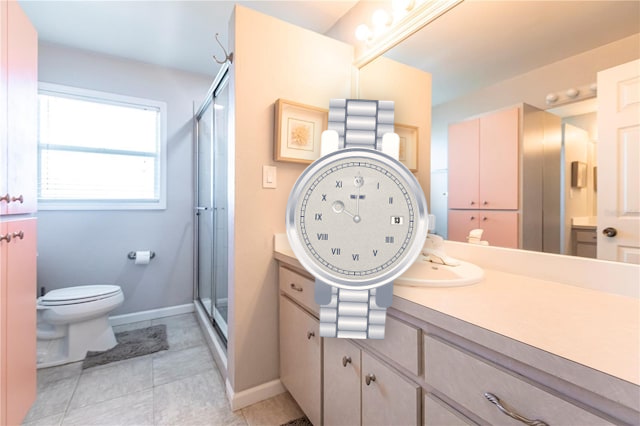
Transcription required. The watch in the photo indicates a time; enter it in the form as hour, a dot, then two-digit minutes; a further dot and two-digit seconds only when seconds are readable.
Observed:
10.00
